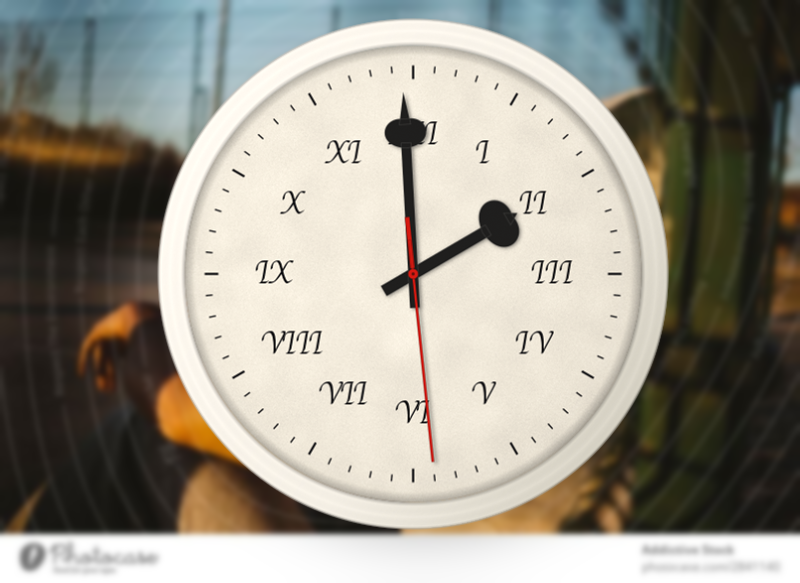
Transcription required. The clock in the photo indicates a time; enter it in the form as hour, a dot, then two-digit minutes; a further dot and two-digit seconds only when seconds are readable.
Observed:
1.59.29
